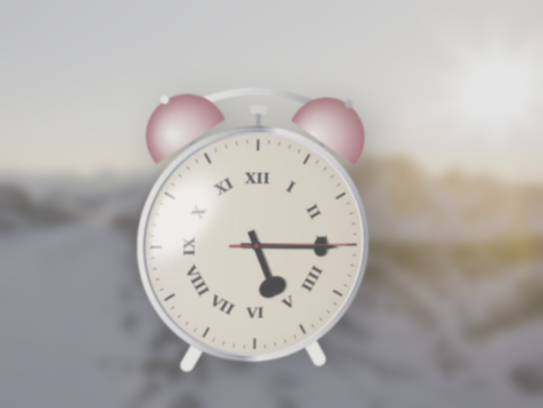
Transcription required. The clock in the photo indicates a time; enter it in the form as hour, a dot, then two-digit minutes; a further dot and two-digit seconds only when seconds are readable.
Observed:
5.15.15
